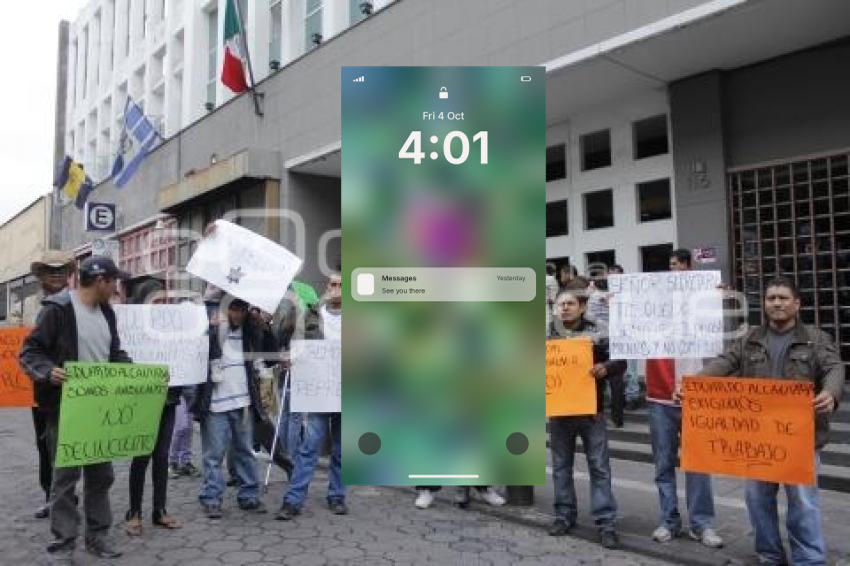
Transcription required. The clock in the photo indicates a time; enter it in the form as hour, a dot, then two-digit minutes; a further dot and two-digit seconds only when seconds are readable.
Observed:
4.01
